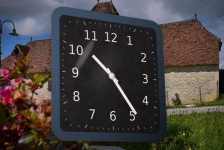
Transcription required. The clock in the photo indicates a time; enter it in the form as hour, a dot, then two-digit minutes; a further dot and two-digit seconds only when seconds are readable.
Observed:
10.24
